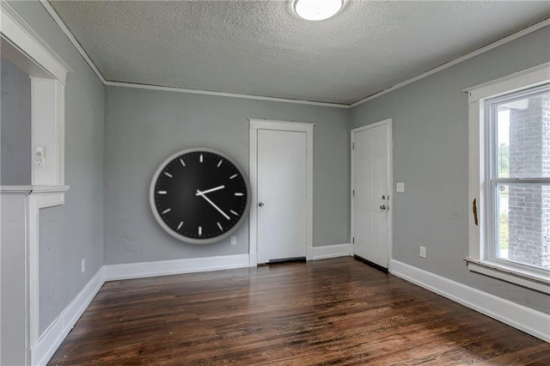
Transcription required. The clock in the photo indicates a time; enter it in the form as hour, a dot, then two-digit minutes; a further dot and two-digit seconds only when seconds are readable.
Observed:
2.22
